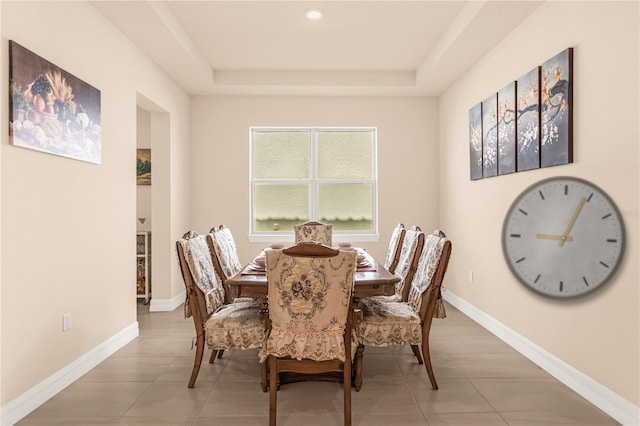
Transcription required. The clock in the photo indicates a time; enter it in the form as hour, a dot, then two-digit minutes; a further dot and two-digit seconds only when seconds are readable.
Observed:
9.04
